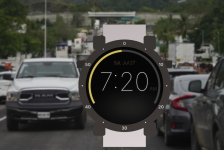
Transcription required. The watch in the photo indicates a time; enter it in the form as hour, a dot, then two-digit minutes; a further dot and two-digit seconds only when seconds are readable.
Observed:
7.20
